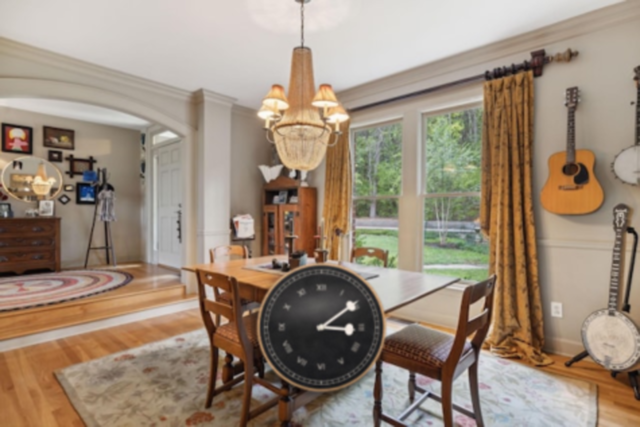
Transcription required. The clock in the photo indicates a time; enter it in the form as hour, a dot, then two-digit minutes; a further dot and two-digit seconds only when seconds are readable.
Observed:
3.09
